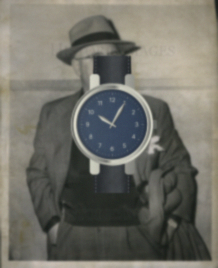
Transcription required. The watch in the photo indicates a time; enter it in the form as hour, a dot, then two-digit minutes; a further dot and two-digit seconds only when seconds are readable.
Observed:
10.05
